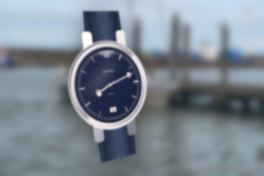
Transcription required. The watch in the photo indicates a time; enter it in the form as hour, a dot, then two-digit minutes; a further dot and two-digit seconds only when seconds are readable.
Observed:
8.12
